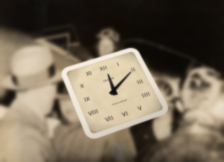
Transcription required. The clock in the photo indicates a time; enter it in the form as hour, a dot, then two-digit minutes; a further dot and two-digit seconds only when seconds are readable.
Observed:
12.10
